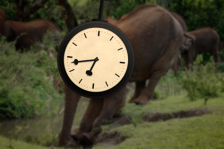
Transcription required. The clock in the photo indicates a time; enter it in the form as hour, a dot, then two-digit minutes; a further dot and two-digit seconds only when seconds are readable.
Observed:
6.43
